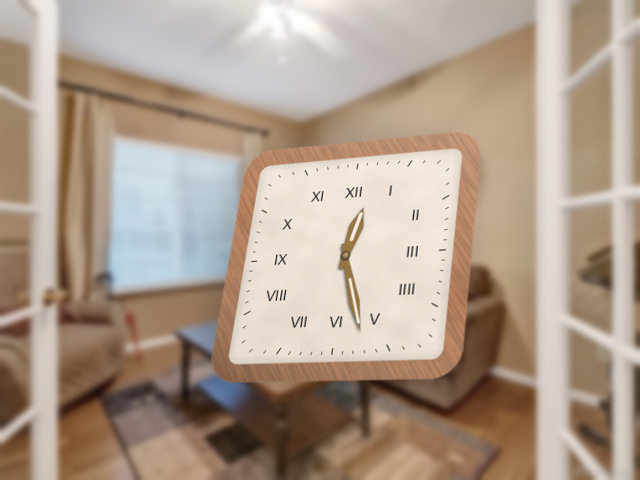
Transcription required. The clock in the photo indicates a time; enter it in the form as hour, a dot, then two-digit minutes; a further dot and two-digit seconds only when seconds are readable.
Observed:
12.27
